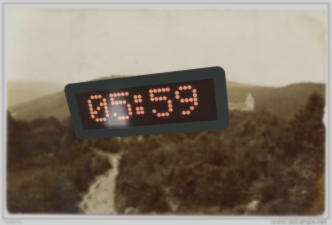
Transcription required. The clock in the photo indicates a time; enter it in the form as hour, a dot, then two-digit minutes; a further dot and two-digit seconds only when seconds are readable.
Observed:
5.59
